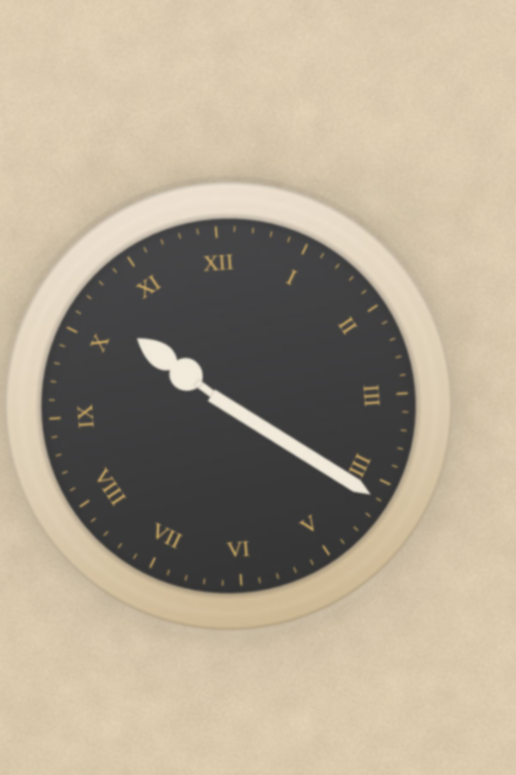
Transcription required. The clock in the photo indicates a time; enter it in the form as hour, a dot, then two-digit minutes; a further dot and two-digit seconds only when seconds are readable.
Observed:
10.21
